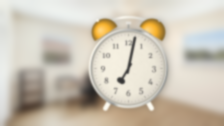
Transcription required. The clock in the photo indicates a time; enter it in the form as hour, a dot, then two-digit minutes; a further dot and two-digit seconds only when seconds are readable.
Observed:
7.02
